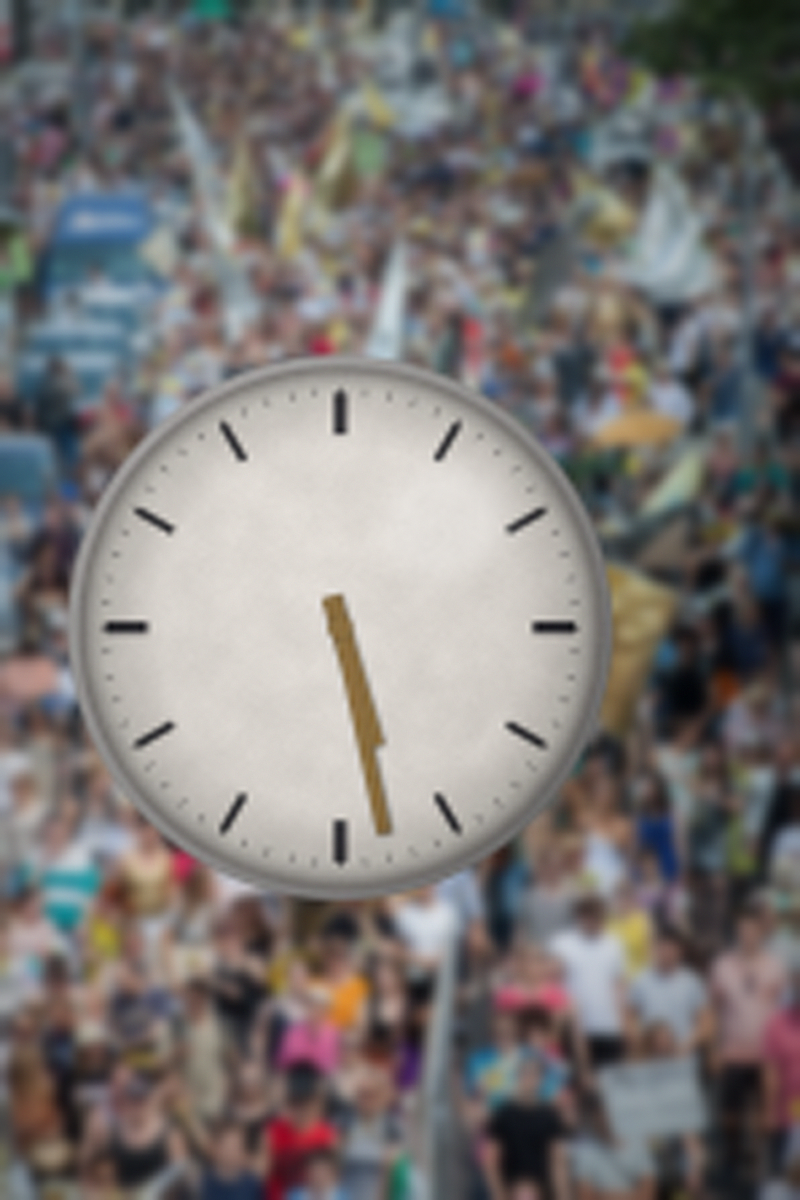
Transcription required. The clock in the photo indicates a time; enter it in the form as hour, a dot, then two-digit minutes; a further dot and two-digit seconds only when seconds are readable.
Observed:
5.28
